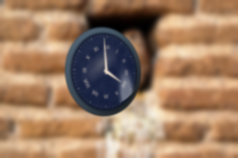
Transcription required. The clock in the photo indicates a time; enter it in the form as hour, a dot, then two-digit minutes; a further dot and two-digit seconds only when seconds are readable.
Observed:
3.59
